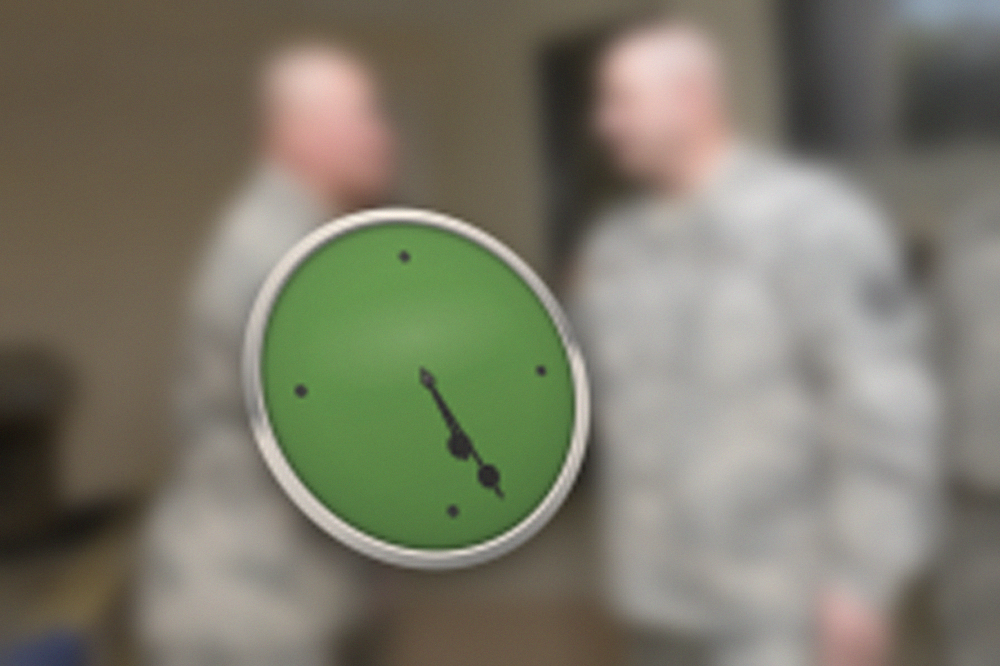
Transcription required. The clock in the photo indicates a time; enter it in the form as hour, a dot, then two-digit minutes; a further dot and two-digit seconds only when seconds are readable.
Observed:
5.26
